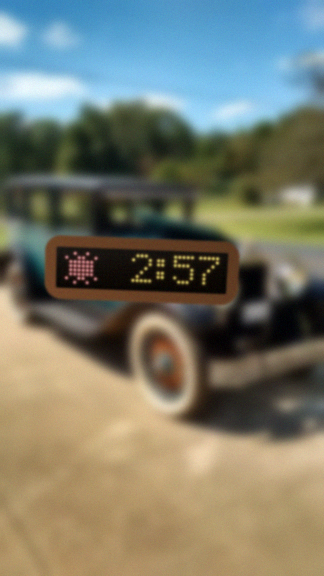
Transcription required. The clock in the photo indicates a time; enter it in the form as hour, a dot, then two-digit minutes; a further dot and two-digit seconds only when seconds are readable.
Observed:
2.57
